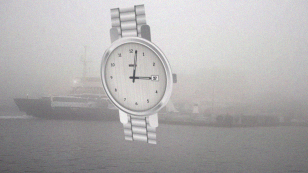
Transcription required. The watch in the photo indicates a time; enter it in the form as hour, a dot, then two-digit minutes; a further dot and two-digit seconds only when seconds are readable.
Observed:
3.02
